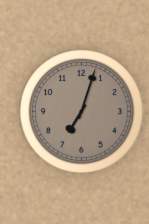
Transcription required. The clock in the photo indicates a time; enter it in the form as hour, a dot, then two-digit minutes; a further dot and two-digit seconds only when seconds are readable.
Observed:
7.03
